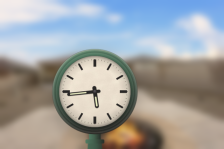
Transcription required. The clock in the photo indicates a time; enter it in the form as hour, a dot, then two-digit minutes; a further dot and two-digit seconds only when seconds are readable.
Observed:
5.44
